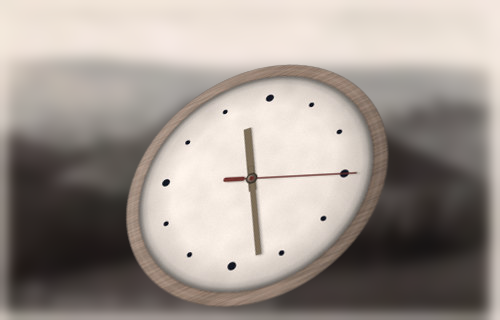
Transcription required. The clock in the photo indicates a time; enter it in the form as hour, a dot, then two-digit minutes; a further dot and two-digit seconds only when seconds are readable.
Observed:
11.27.15
